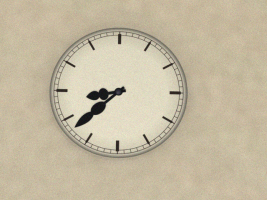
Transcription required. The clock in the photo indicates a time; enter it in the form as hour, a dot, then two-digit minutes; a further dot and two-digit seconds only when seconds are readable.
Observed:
8.38
